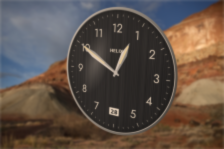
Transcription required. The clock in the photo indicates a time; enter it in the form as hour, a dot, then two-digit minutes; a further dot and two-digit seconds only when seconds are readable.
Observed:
12.50
